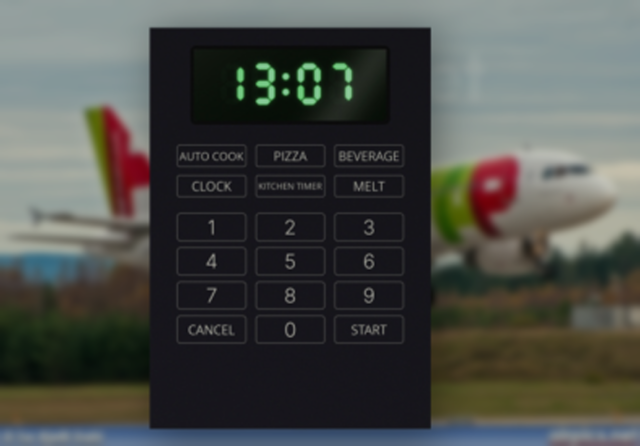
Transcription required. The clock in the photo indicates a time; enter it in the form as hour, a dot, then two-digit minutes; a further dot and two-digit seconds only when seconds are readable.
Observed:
13.07
